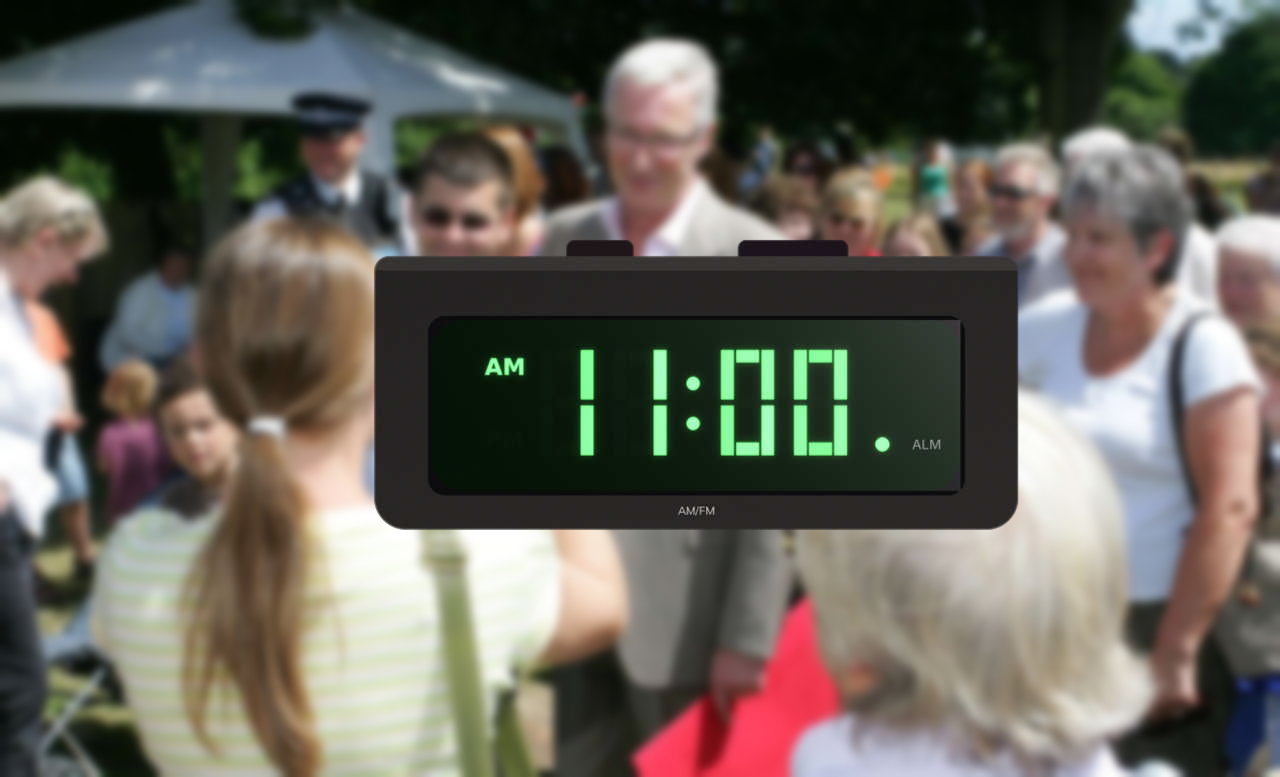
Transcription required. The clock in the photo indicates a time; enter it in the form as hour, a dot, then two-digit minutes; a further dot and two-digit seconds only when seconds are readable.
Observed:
11.00
